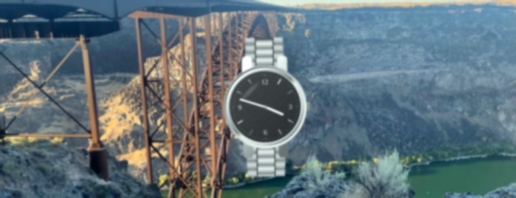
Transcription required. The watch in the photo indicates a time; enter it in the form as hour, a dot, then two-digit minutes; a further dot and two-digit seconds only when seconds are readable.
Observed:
3.48
